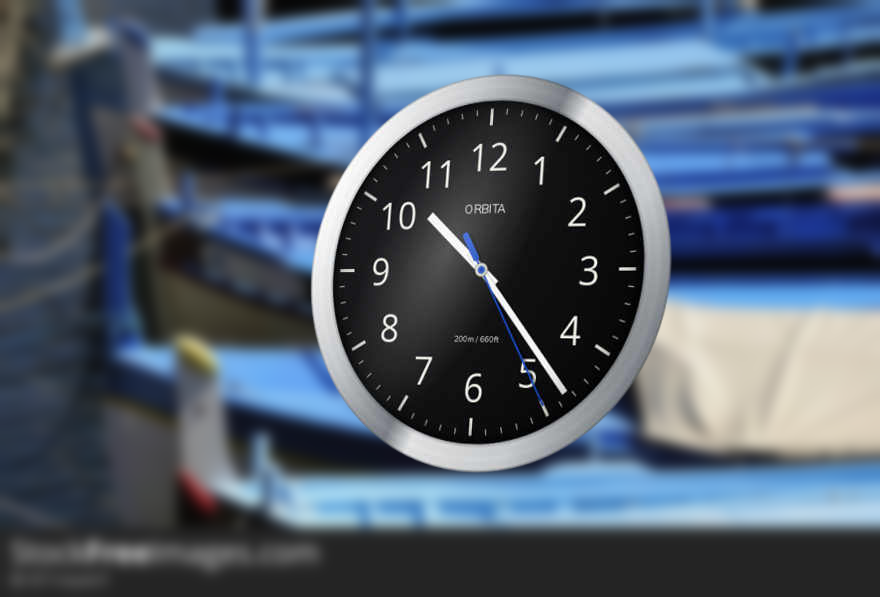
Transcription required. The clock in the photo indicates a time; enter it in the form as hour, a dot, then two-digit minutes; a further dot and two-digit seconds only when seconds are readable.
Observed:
10.23.25
